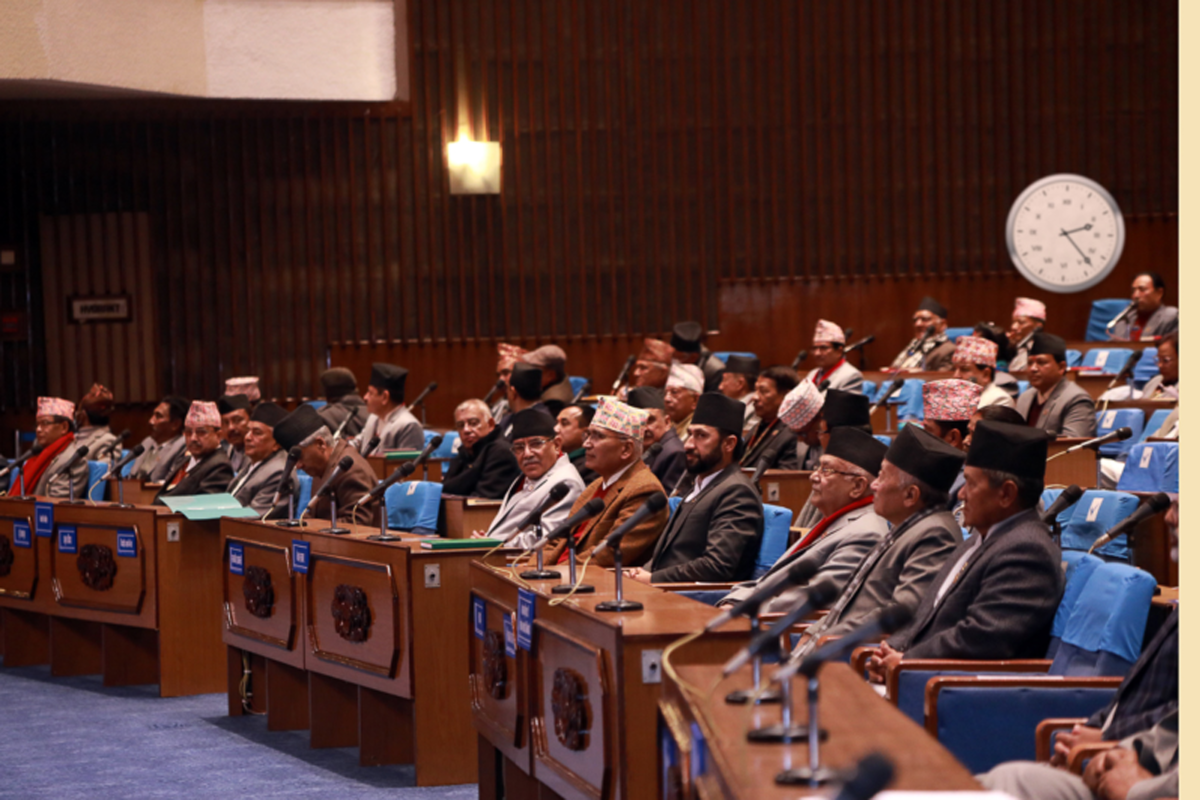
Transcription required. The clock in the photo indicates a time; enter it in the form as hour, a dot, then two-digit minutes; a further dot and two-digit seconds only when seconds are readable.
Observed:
2.23
